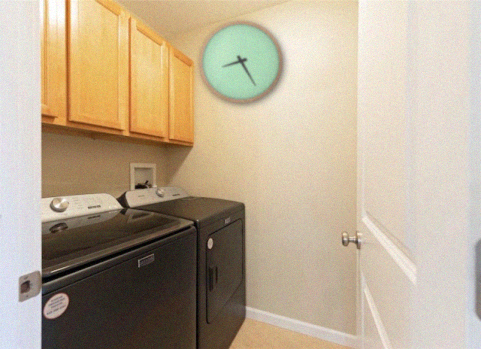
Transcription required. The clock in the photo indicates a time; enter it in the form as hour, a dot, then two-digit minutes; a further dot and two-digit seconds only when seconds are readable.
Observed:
8.25
